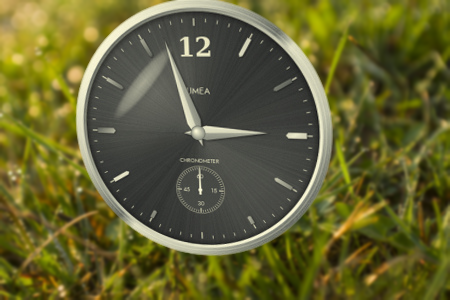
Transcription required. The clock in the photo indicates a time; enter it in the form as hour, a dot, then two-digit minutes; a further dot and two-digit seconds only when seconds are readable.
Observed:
2.57
